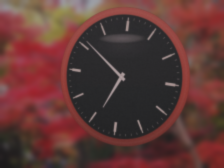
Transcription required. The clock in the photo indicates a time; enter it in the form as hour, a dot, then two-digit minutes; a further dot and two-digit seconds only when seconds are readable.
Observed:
6.51
